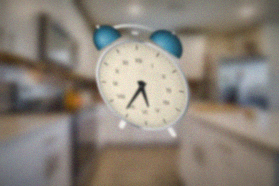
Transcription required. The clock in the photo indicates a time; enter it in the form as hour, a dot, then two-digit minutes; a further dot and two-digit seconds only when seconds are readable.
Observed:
5.36
